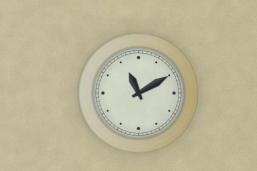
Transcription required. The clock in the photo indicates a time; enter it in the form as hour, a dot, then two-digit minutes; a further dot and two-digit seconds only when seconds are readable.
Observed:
11.10
